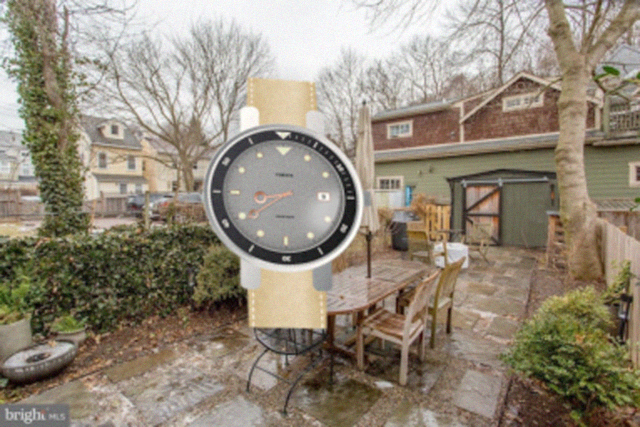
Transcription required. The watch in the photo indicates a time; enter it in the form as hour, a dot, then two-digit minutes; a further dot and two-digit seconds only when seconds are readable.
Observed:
8.39
